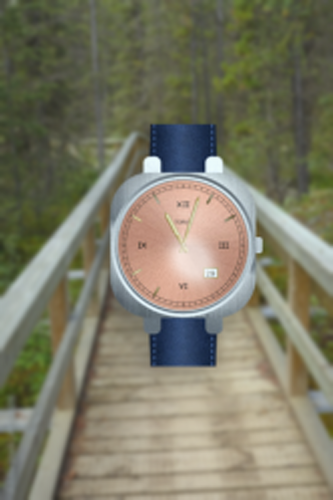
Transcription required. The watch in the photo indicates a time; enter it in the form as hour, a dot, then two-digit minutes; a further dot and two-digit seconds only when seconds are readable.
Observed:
11.03
